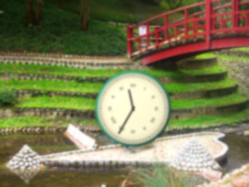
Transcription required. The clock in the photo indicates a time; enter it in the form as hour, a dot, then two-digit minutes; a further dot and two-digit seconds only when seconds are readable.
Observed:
11.35
